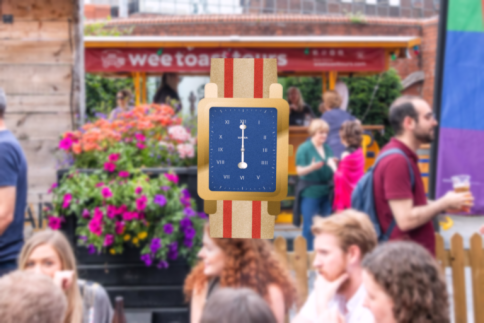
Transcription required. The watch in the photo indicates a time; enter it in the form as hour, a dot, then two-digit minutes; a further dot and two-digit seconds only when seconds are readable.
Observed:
6.00
